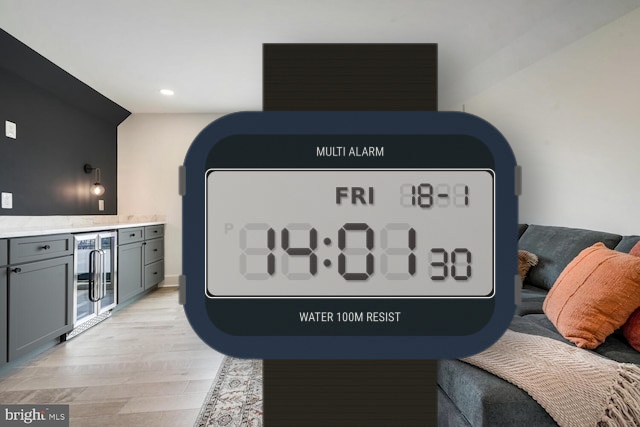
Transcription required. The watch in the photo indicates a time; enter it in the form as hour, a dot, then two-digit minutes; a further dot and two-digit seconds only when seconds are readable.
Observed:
14.01.30
